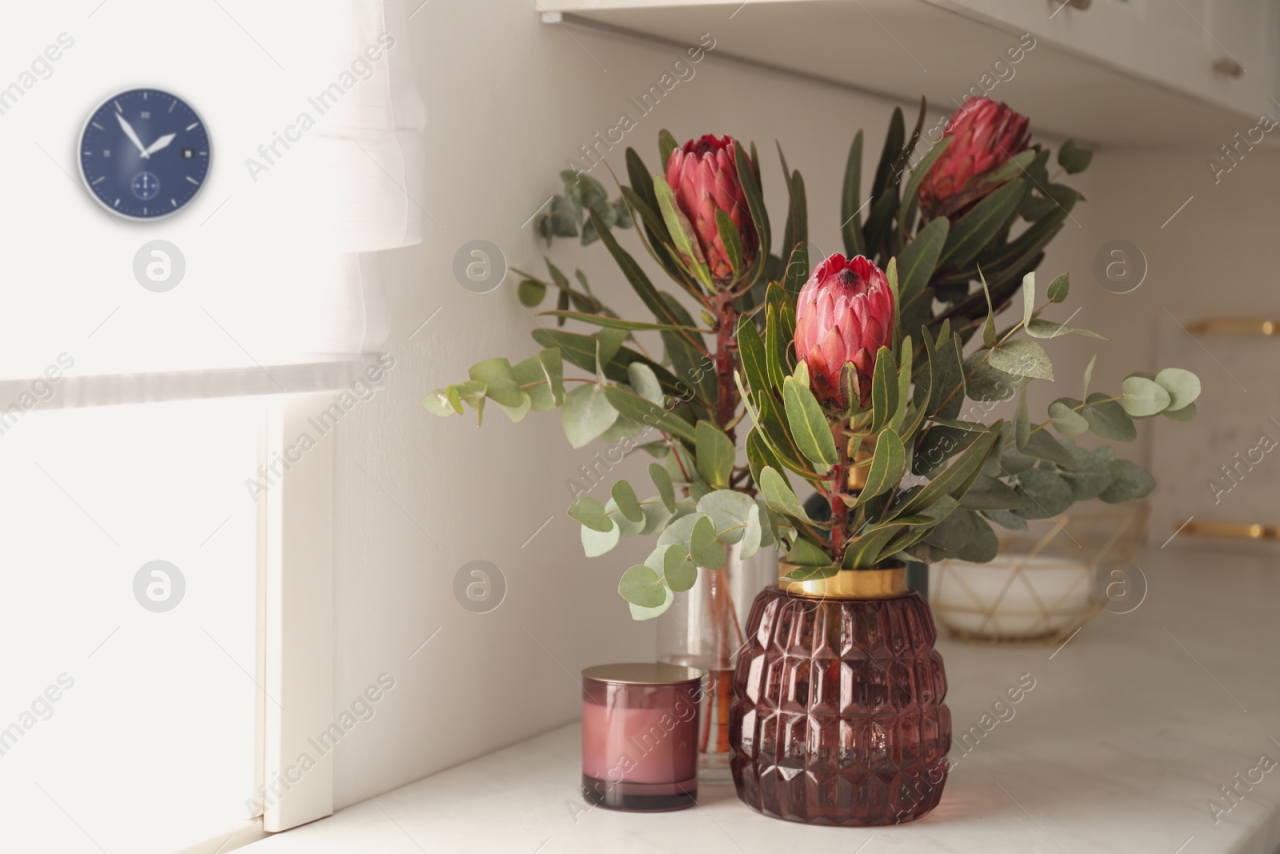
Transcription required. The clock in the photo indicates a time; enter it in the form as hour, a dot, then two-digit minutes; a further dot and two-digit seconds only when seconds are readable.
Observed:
1.54
